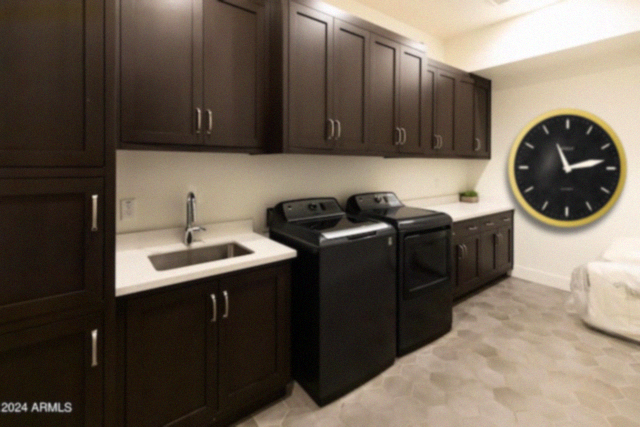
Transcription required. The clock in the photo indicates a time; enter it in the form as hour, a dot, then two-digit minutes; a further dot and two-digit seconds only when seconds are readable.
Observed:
11.13
